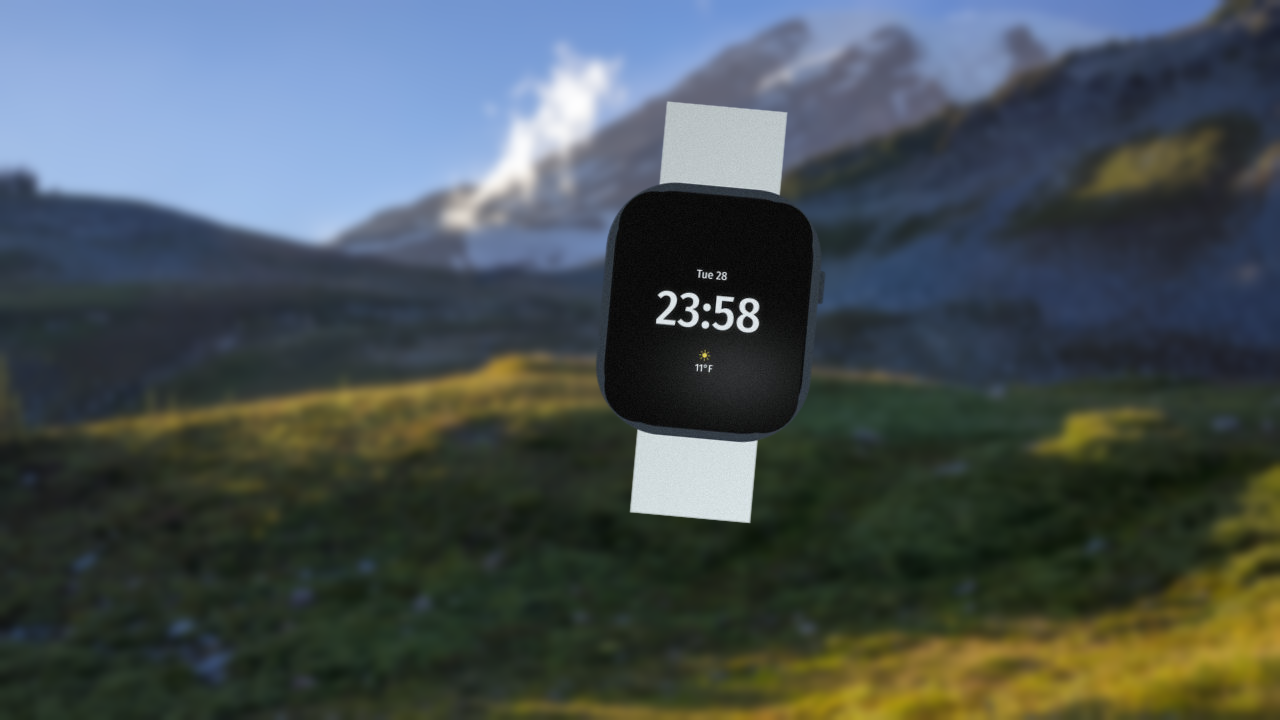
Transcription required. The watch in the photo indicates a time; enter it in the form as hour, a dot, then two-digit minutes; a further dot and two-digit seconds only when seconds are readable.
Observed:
23.58
